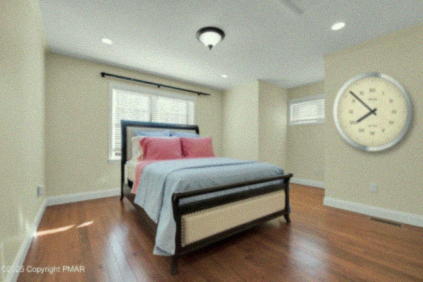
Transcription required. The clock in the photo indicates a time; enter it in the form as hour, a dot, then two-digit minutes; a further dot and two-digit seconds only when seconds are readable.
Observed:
7.52
